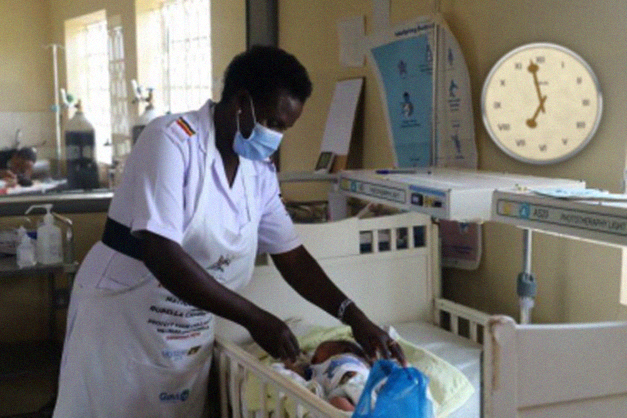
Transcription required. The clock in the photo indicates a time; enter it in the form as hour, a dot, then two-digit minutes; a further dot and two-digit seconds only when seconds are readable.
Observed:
6.58
